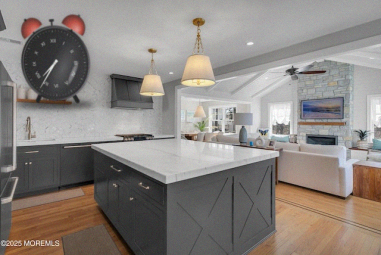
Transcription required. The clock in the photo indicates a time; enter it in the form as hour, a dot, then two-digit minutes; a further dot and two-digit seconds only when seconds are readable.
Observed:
7.36
